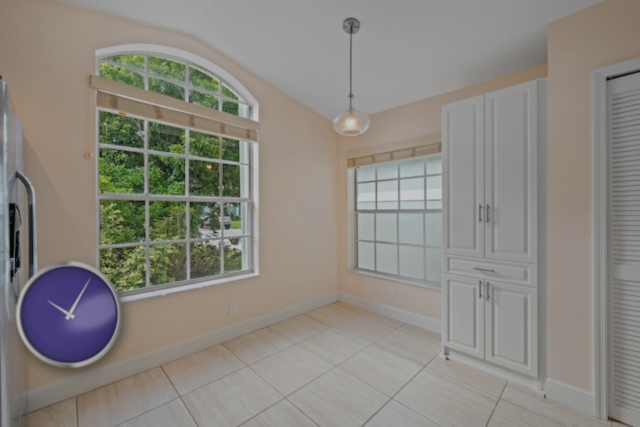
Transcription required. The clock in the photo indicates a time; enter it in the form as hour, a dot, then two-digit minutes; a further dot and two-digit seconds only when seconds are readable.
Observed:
10.05
